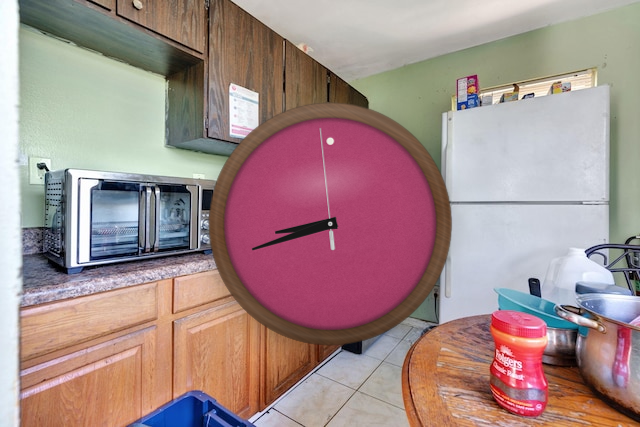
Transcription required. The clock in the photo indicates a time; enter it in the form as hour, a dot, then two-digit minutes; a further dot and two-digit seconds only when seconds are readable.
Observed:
8.41.59
